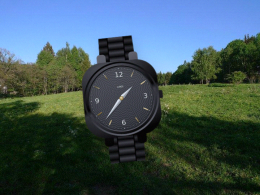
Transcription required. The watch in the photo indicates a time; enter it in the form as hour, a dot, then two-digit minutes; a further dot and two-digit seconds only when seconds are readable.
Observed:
1.37
